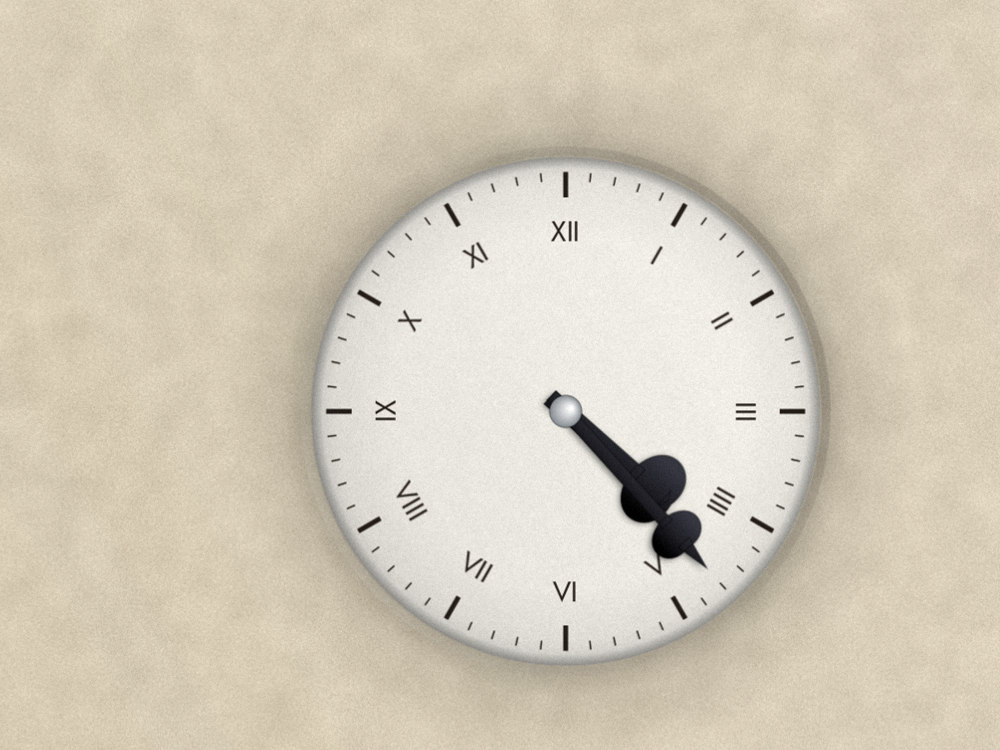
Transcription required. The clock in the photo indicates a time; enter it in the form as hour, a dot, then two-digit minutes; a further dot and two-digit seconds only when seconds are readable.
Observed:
4.23
